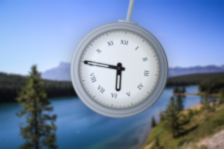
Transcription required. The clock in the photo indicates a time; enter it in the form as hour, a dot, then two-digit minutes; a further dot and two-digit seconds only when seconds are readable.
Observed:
5.45
